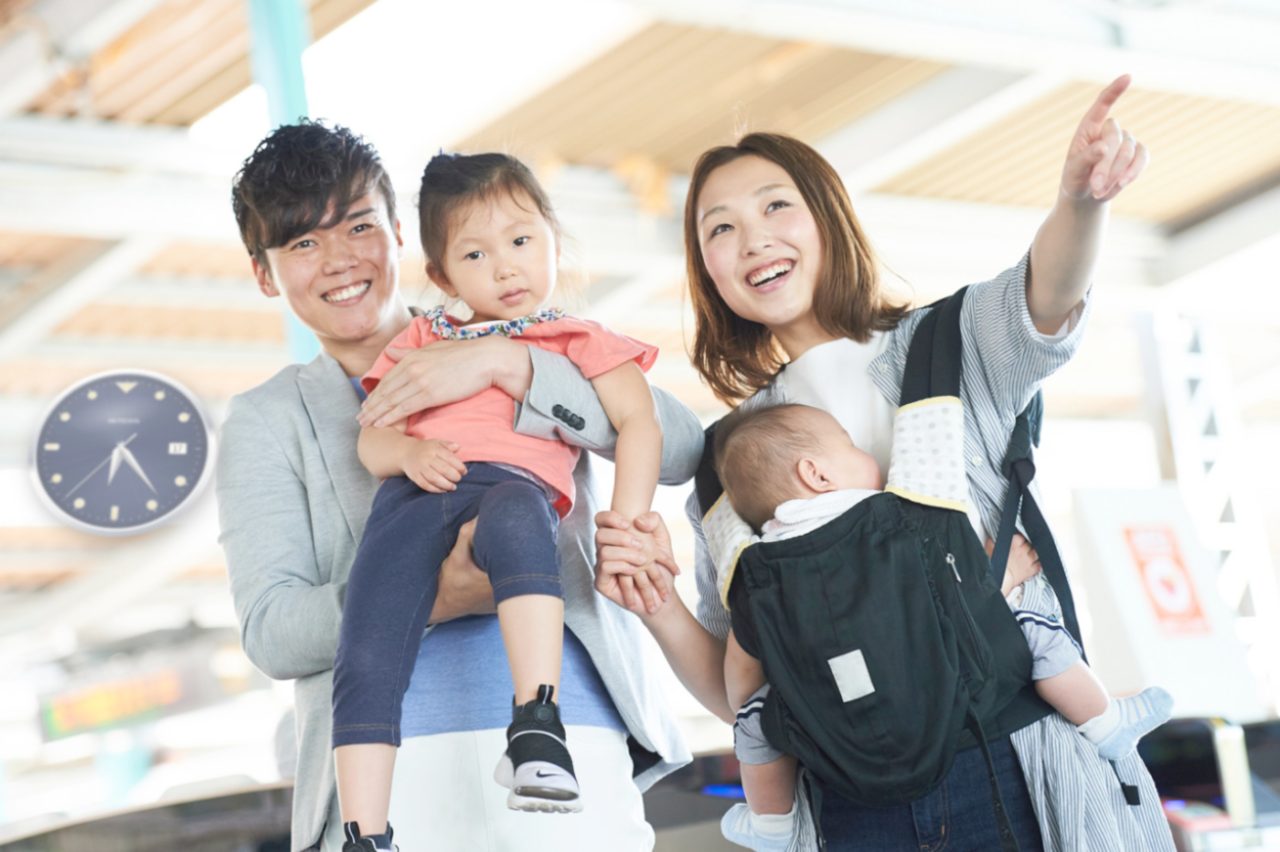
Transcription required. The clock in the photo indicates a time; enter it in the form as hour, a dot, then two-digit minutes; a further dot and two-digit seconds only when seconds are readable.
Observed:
6.23.37
